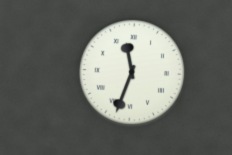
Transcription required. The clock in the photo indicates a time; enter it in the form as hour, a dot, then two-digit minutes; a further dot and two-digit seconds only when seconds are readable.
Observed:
11.33
